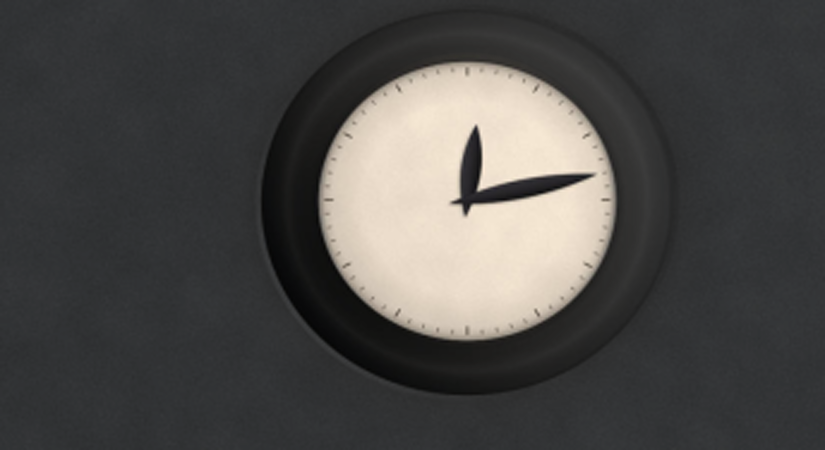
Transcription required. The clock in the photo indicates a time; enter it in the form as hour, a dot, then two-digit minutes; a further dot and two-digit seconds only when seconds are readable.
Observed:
12.13
